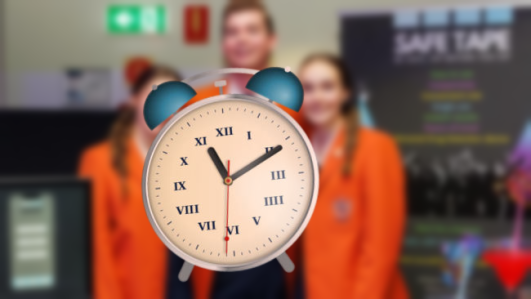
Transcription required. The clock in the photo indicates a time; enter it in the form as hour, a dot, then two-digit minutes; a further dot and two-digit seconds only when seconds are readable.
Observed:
11.10.31
